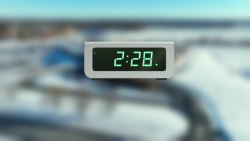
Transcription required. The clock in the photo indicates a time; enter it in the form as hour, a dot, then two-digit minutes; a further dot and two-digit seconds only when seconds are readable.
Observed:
2.28
